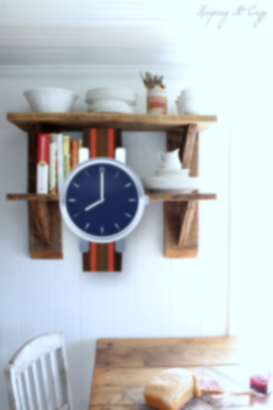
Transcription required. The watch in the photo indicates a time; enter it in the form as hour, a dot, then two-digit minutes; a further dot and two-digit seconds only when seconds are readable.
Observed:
8.00
